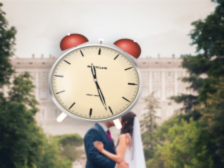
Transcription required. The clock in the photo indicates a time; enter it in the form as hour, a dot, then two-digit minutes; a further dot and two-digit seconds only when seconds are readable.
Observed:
11.26
